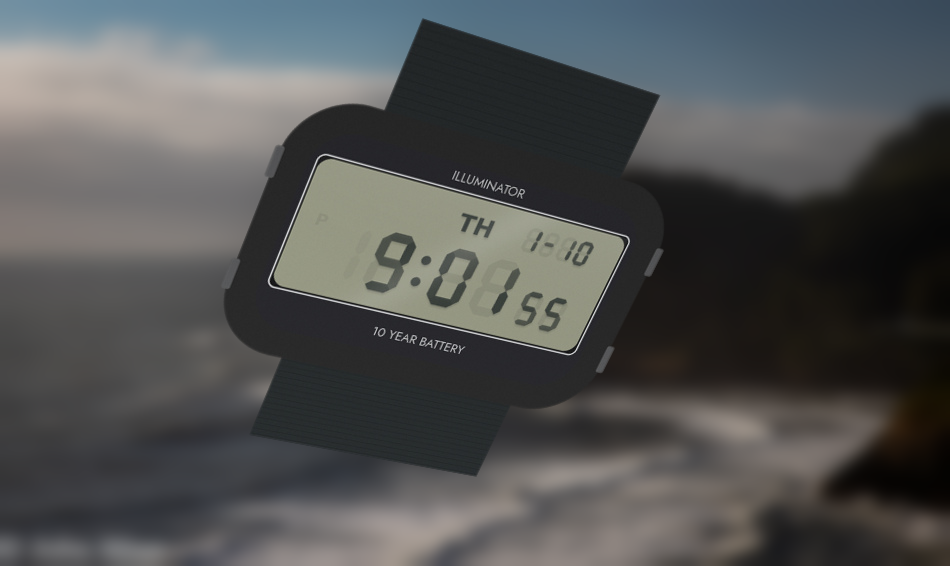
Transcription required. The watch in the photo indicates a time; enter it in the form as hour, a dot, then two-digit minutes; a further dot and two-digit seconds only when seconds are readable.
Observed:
9.01.55
